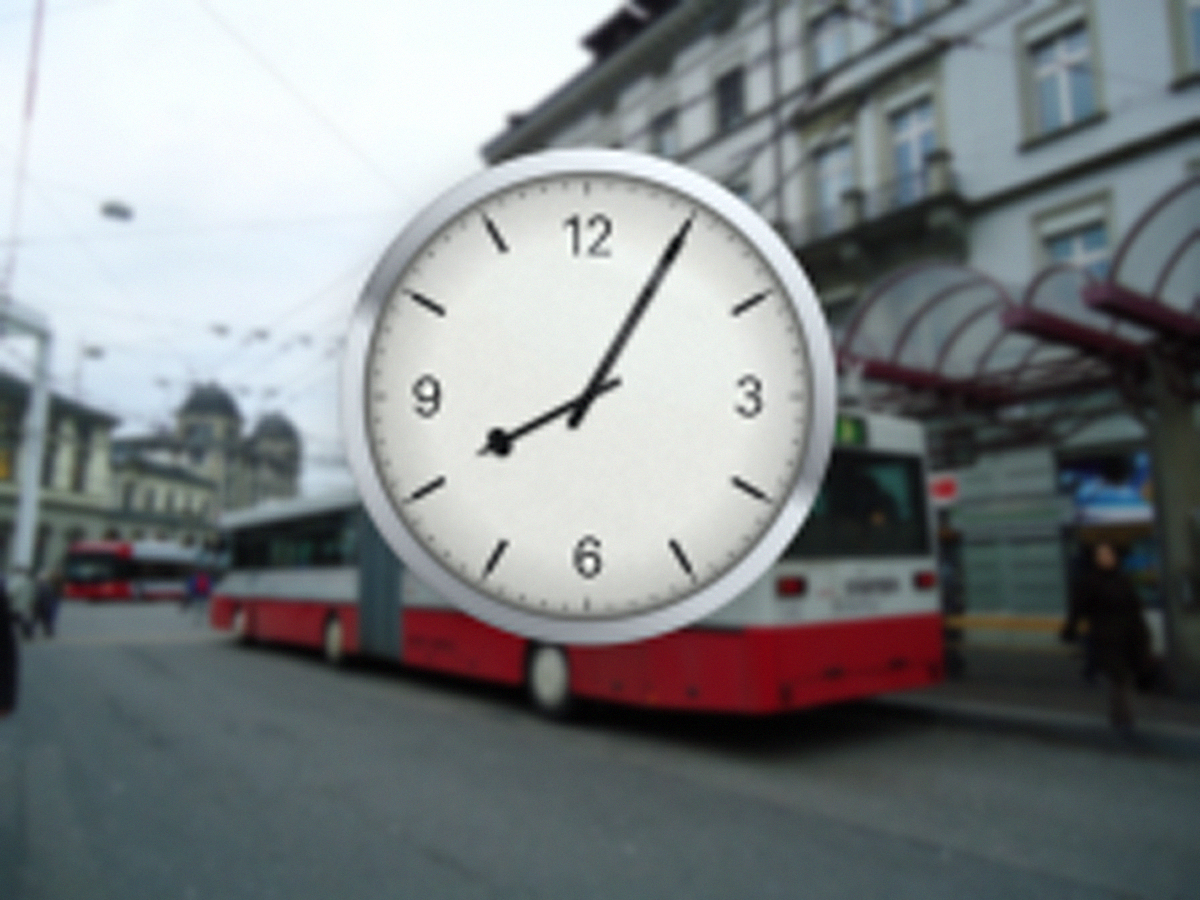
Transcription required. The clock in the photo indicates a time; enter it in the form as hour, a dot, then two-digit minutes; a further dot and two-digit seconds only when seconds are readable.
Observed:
8.05
